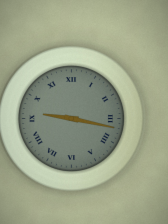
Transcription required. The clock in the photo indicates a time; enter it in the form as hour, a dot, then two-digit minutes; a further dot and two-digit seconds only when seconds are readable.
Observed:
9.17
